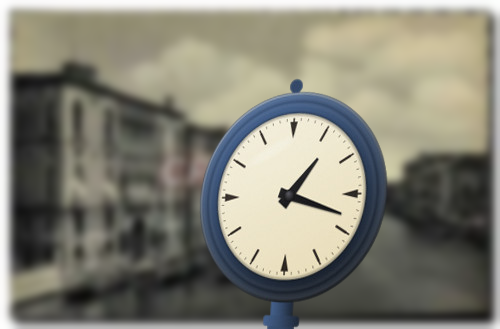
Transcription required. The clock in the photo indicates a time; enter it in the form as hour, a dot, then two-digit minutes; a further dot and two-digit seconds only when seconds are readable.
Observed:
1.18
